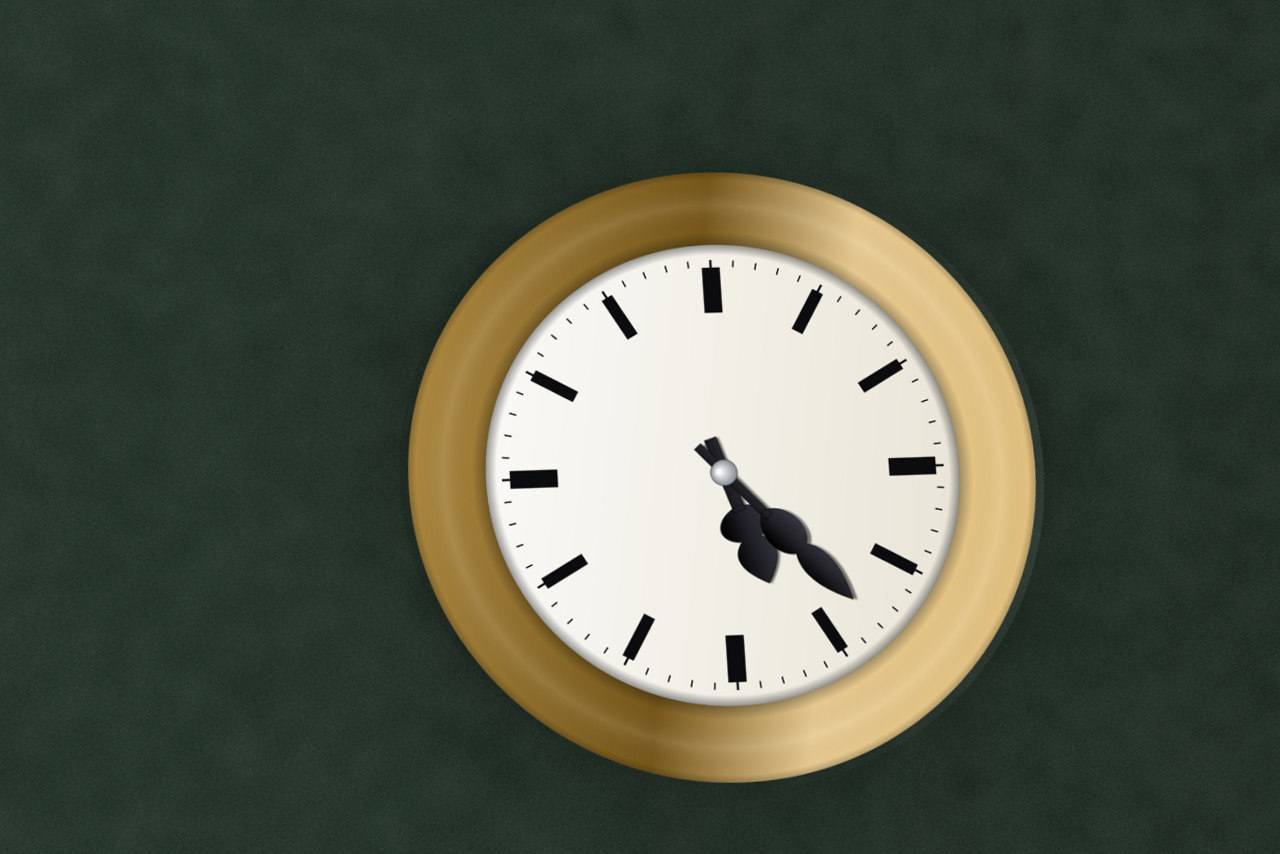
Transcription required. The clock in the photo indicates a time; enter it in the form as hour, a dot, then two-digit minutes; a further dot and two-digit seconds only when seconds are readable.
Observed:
5.23
